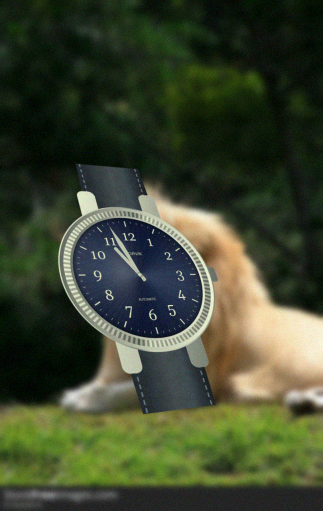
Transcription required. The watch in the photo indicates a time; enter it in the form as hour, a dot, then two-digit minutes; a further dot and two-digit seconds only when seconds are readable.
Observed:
10.57
